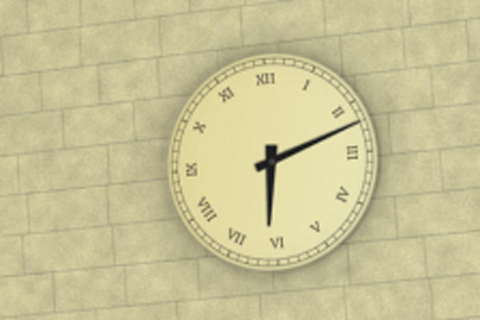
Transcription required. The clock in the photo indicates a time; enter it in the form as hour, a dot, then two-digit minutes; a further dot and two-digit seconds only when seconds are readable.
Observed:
6.12
